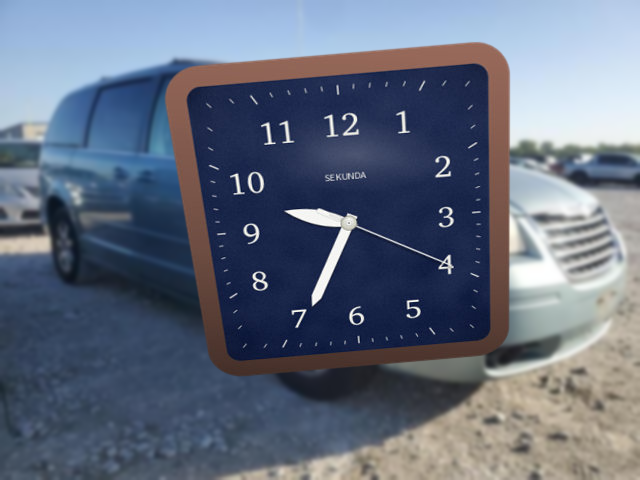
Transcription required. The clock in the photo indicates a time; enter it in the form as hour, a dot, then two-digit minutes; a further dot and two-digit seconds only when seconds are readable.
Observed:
9.34.20
